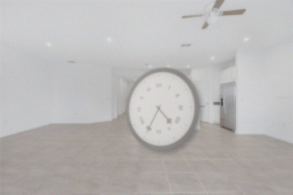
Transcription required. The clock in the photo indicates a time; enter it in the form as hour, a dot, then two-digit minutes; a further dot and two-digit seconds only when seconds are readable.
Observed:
4.35
